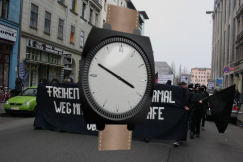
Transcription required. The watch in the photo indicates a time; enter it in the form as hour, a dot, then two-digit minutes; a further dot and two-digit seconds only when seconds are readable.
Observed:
3.49
